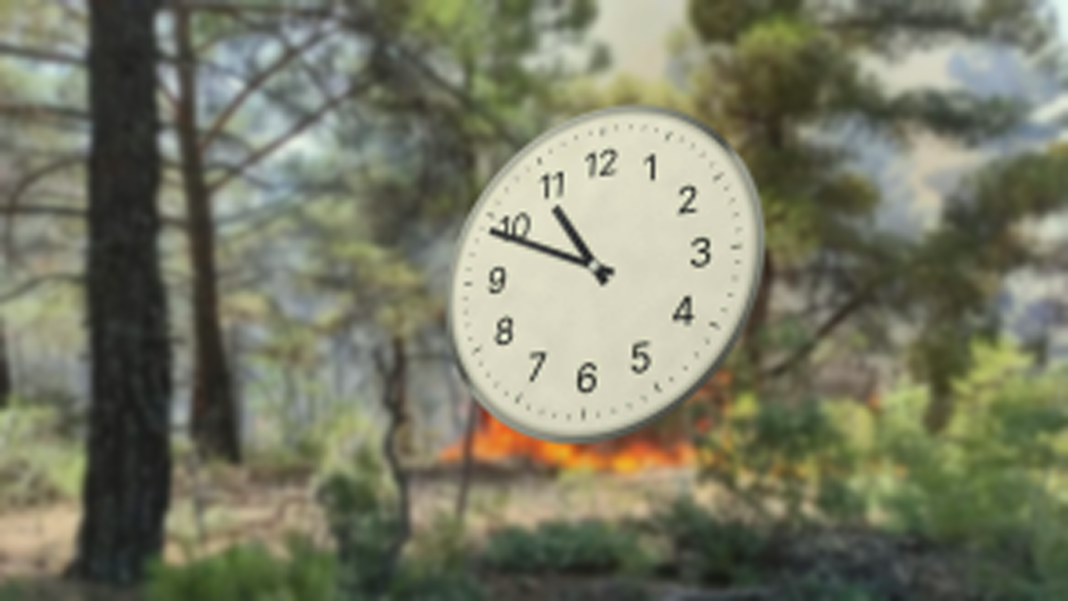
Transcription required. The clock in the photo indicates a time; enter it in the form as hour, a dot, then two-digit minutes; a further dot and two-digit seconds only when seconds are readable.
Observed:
10.49
